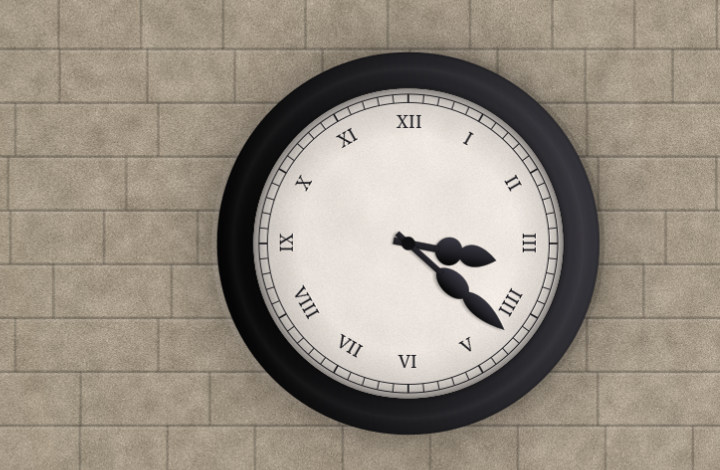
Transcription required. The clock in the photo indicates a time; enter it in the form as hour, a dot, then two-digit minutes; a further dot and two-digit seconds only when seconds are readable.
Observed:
3.22
